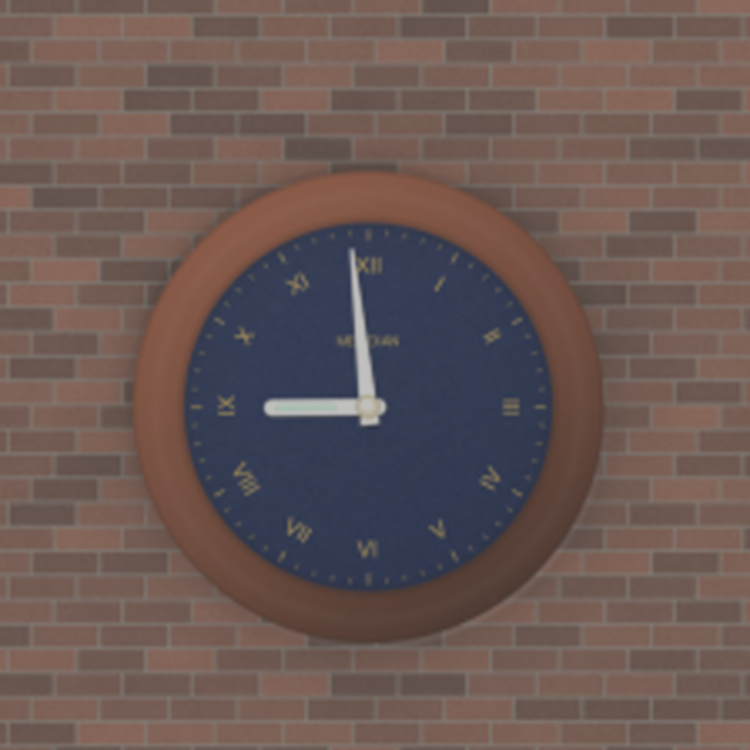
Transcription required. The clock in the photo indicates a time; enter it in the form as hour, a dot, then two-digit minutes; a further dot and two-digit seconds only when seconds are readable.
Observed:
8.59
